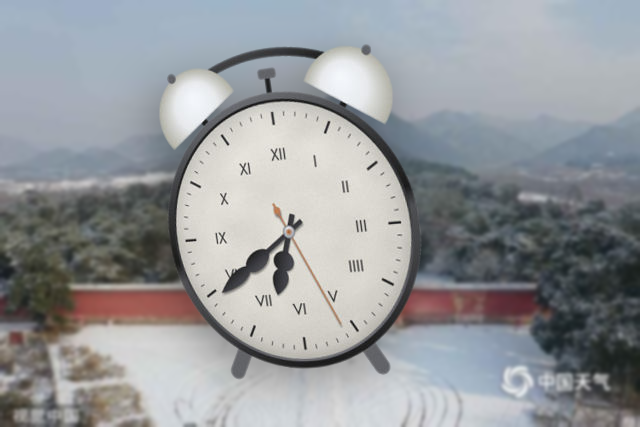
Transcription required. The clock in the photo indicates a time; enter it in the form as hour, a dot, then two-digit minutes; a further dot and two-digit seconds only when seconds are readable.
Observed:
6.39.26
